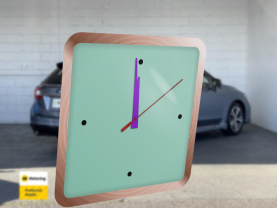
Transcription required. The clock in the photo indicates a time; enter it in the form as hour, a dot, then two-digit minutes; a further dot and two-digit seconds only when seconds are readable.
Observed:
11.59.09
